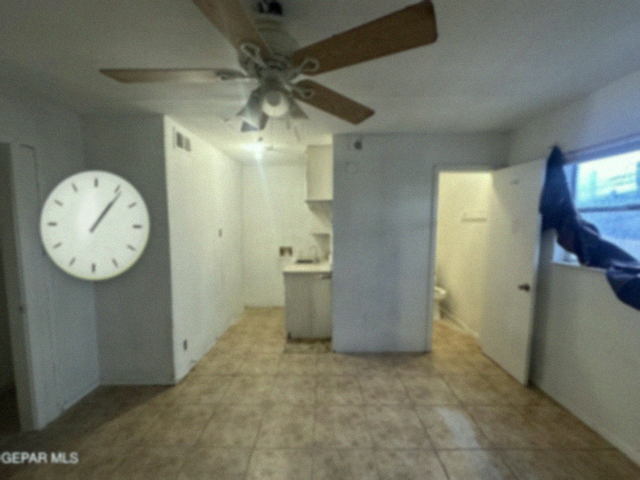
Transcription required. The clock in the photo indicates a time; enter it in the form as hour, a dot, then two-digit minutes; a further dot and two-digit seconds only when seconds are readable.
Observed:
1.06
